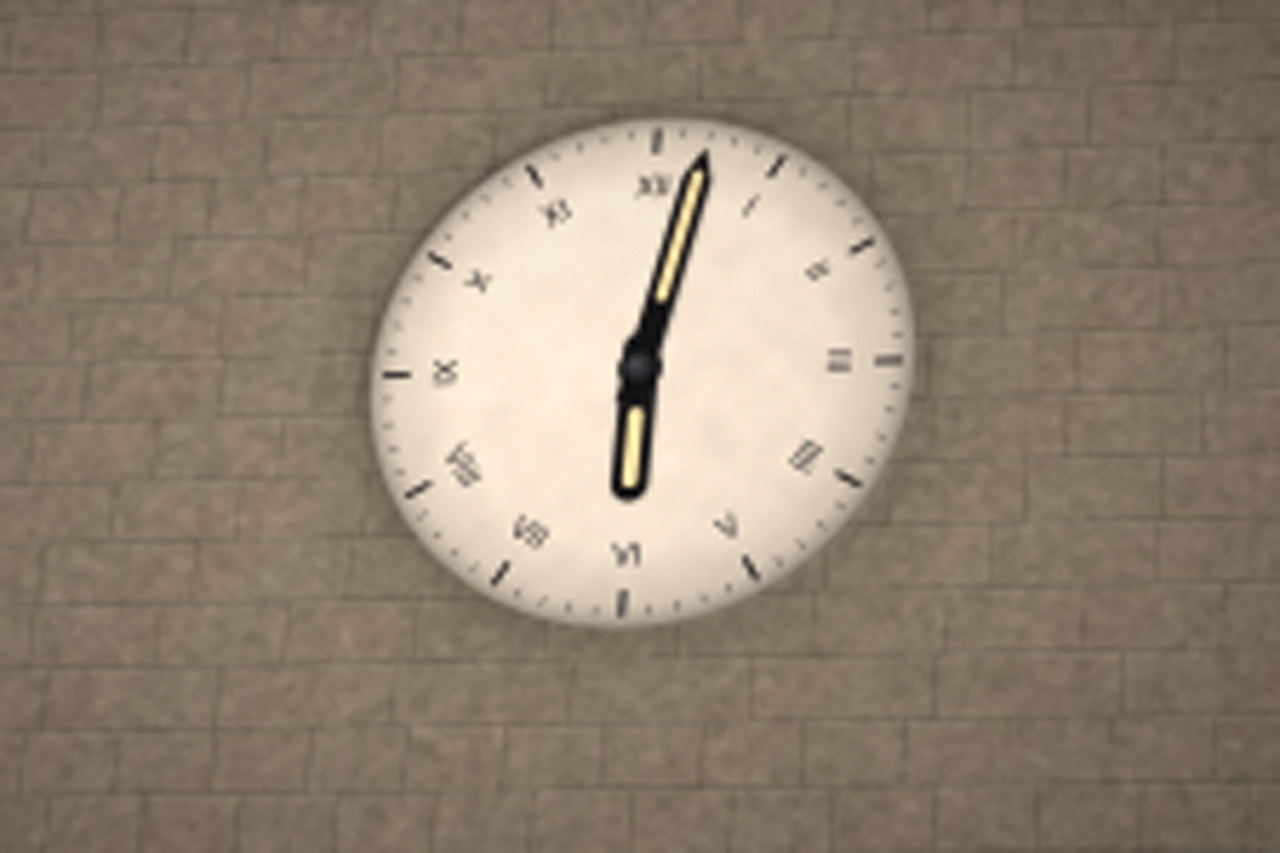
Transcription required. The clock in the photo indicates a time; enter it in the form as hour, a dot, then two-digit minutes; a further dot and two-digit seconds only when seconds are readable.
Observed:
6.02
